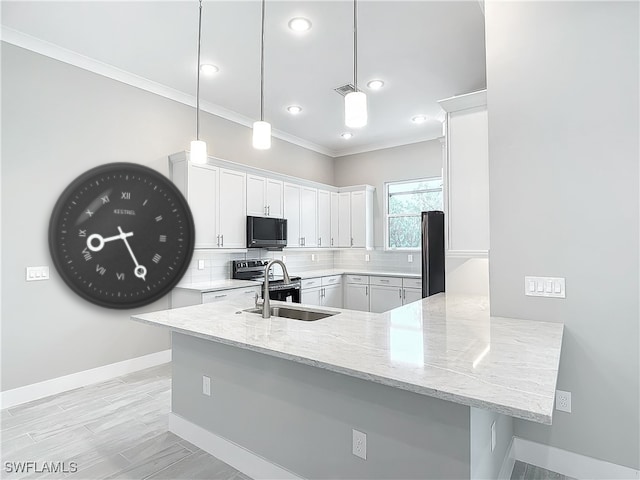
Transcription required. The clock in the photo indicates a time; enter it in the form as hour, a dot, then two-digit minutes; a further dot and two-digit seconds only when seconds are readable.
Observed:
8.25
